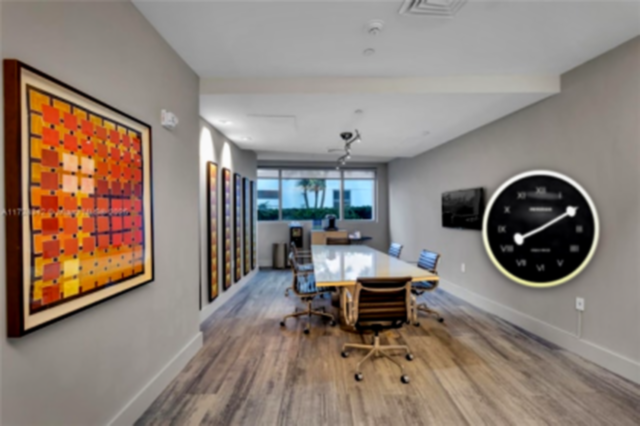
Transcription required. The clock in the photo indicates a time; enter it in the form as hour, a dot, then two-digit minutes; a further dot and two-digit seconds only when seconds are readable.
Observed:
8.10
